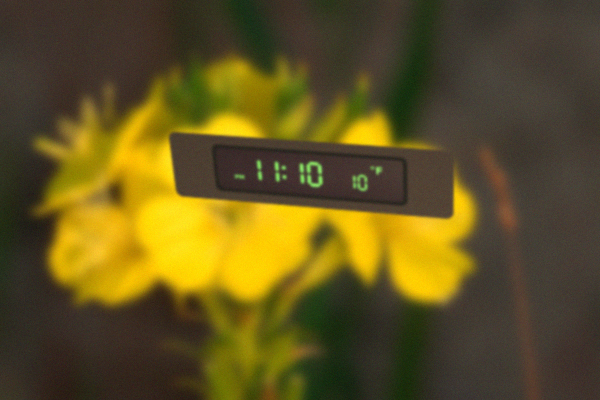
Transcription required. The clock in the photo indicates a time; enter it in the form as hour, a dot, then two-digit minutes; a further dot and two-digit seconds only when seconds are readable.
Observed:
11.10
